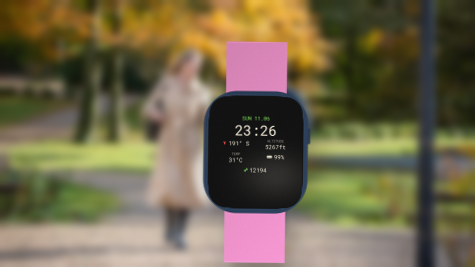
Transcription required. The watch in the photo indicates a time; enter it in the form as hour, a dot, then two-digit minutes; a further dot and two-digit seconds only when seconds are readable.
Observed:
23.26
